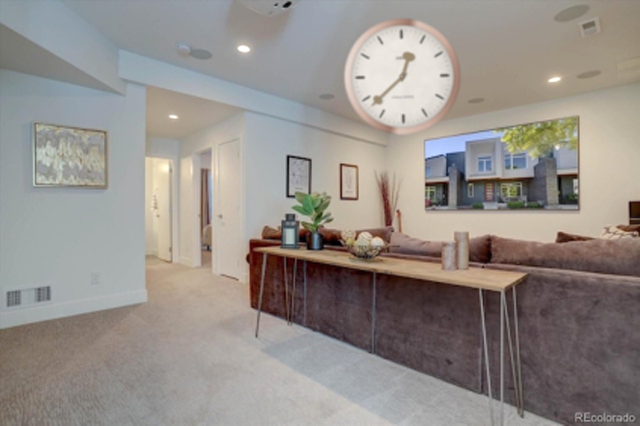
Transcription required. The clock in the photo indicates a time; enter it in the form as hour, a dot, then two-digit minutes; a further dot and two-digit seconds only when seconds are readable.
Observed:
12.38
